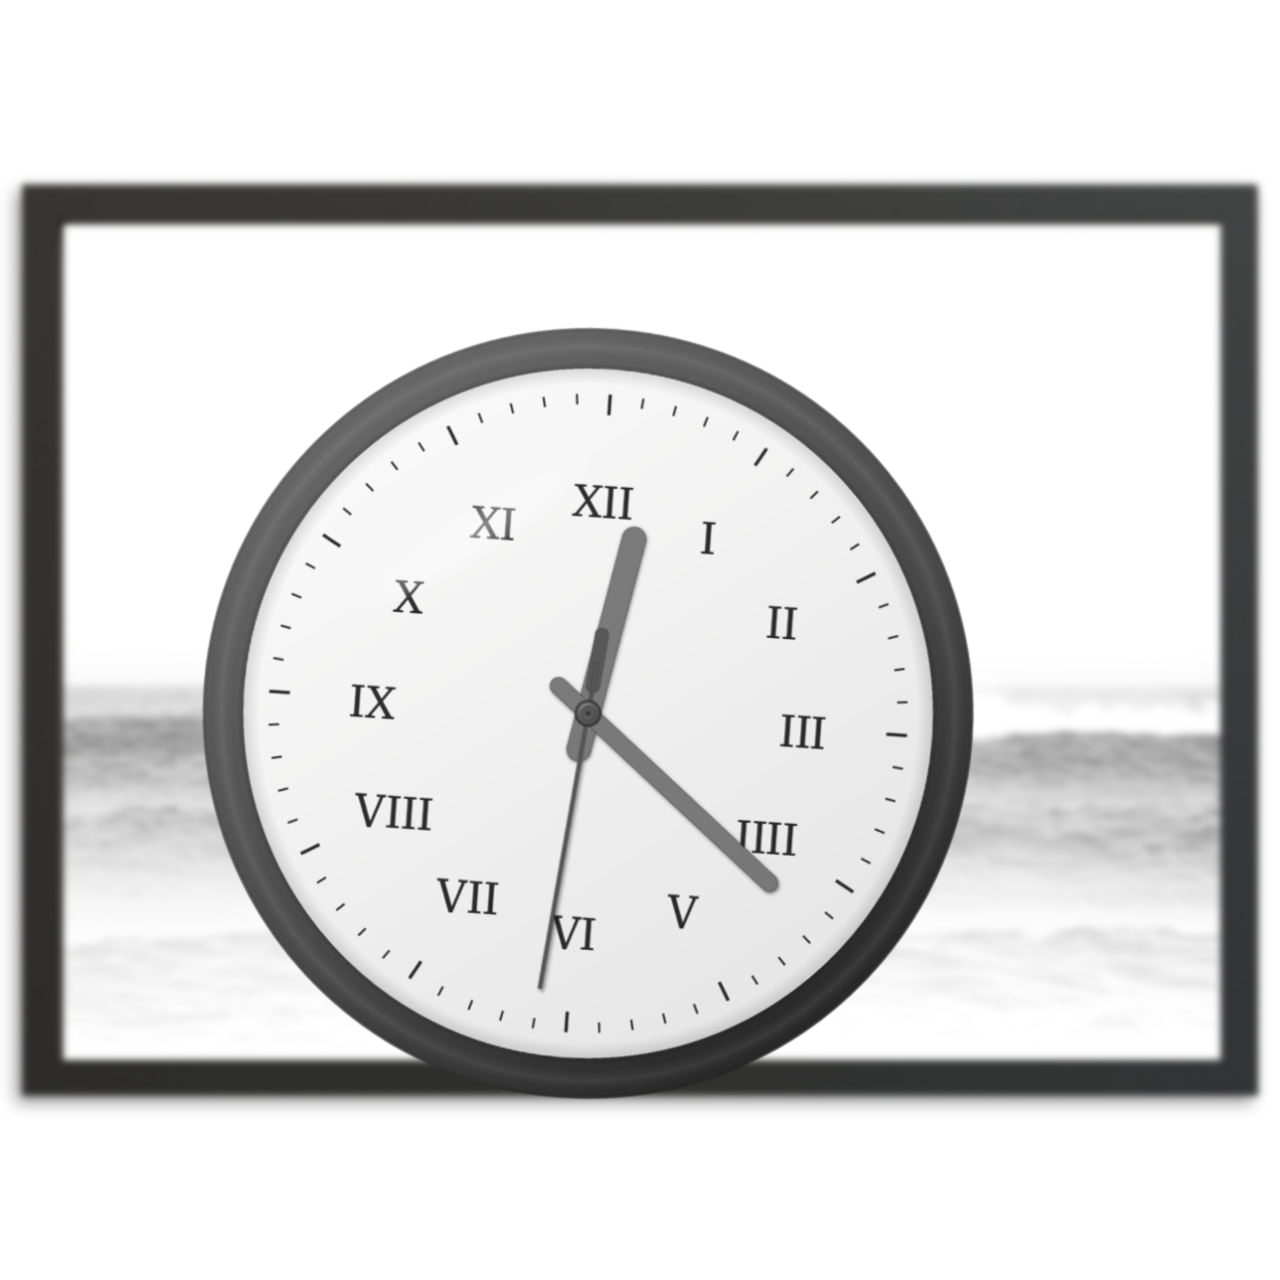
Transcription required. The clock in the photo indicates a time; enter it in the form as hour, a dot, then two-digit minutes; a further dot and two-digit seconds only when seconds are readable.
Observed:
12.21.31
